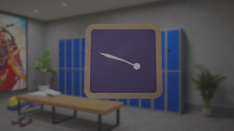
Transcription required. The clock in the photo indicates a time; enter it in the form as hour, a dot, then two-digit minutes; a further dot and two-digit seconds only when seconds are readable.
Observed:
3.48
